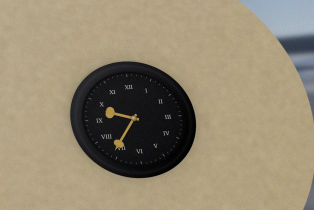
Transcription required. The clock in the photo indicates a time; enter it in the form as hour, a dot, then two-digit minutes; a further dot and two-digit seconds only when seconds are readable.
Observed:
9.36
